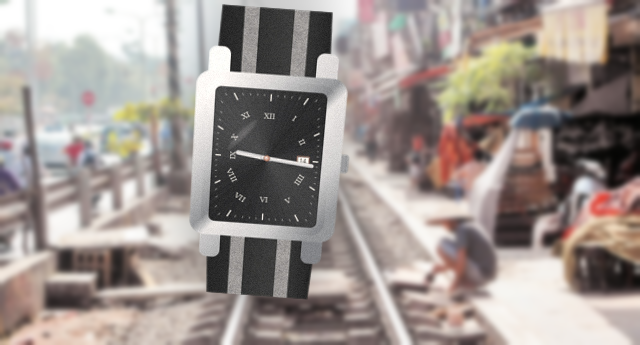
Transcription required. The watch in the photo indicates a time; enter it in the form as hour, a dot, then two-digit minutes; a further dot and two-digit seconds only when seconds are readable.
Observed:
9.16
